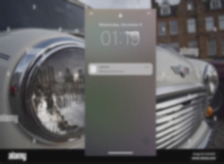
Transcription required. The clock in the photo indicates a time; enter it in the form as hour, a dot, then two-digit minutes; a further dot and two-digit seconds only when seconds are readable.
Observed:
1.19
